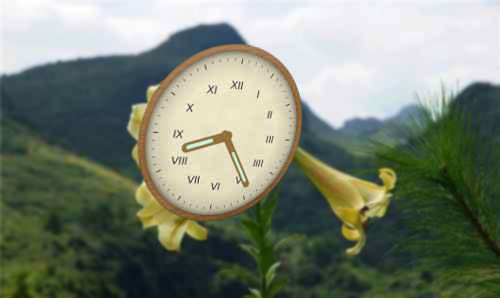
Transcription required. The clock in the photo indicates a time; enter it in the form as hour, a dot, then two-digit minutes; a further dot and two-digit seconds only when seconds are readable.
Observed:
8.24
